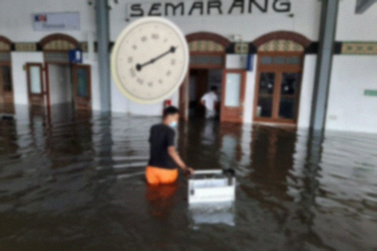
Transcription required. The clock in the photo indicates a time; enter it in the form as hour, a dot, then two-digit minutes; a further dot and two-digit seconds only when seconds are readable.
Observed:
8.10
